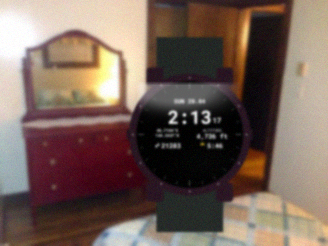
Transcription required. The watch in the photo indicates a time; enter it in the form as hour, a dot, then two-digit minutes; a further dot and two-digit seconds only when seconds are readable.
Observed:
2.13
